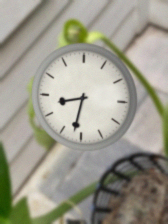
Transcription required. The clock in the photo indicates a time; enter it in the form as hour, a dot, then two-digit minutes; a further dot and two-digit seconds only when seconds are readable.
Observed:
8.32
